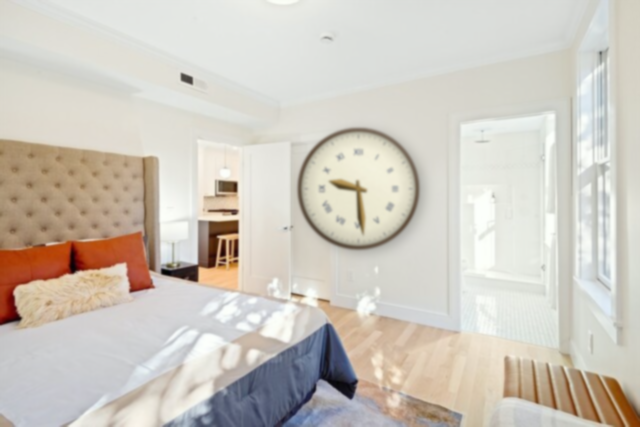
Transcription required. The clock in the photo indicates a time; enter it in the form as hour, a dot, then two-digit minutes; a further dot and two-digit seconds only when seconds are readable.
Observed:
9.29
